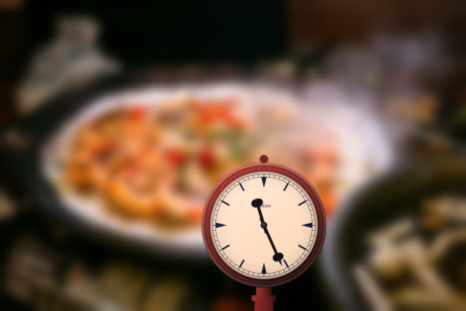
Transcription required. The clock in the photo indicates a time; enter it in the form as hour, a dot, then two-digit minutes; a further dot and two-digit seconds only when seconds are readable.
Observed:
11.26
